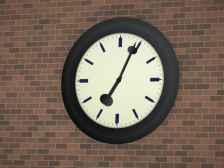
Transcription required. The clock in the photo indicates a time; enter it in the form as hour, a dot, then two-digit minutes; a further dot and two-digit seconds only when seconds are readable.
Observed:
7.04
